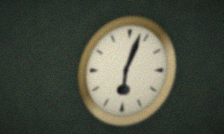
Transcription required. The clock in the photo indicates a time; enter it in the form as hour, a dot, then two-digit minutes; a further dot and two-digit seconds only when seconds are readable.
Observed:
6.03
